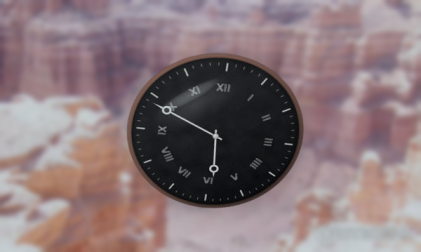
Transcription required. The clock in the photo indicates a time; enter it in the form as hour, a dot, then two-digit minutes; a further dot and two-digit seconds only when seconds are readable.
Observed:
5.49
